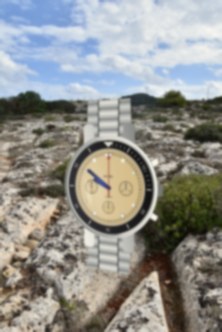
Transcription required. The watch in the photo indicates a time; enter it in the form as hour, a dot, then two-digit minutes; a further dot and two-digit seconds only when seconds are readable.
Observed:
9.51
